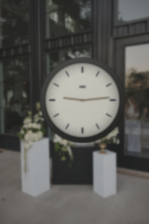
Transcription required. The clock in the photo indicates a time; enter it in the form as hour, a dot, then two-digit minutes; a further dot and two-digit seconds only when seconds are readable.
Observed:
9.14
